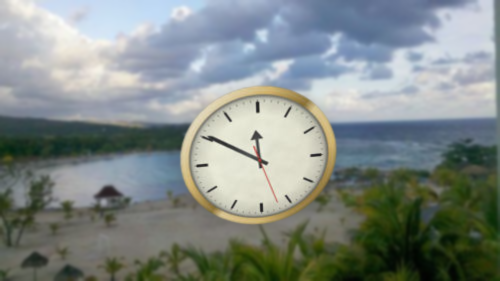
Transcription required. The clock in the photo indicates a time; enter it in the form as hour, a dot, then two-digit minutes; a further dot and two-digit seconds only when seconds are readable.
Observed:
11.50.27
